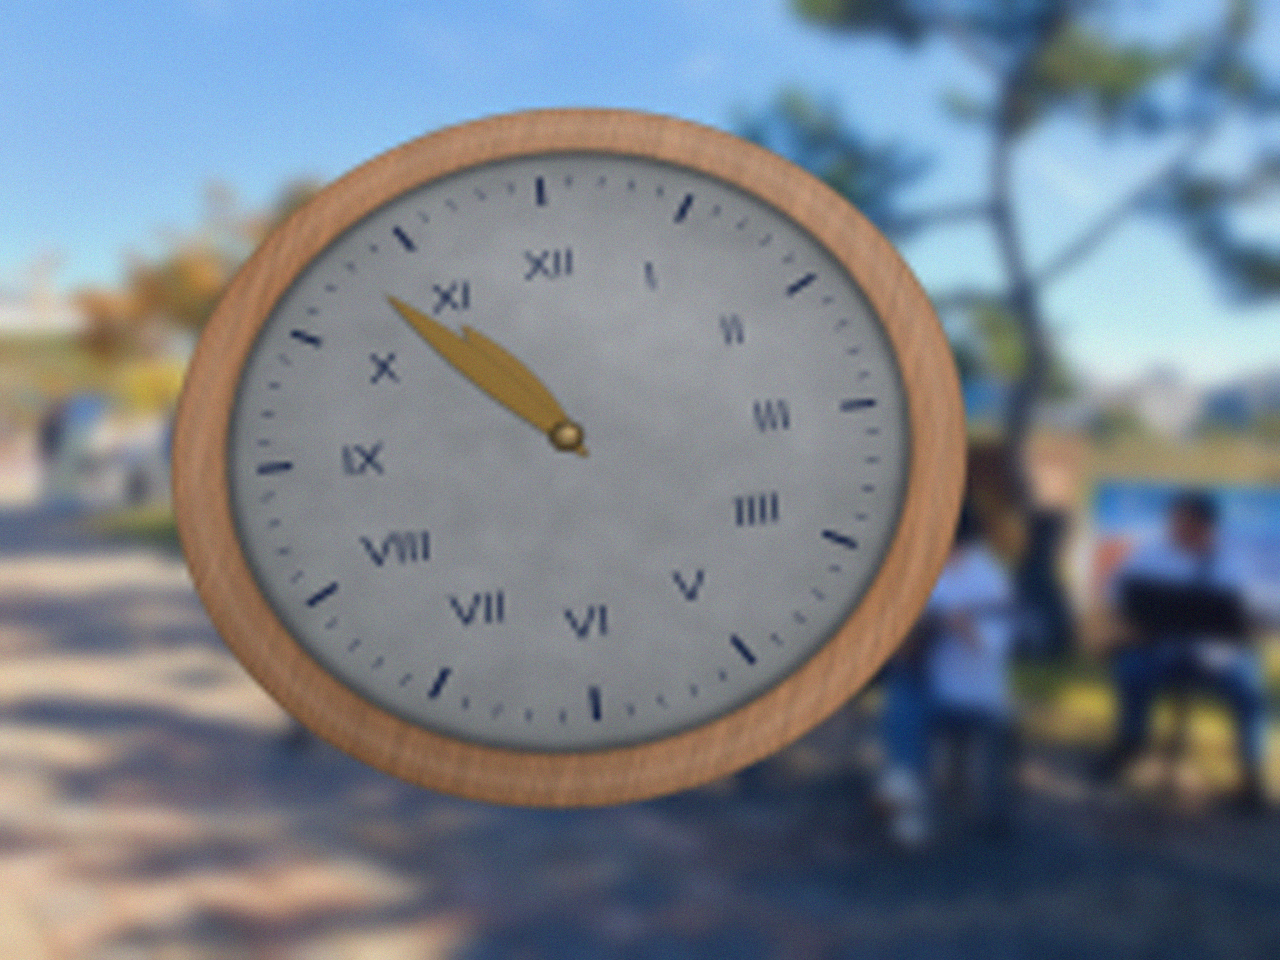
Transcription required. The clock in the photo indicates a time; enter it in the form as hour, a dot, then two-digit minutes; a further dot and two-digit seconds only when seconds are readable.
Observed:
10.53
